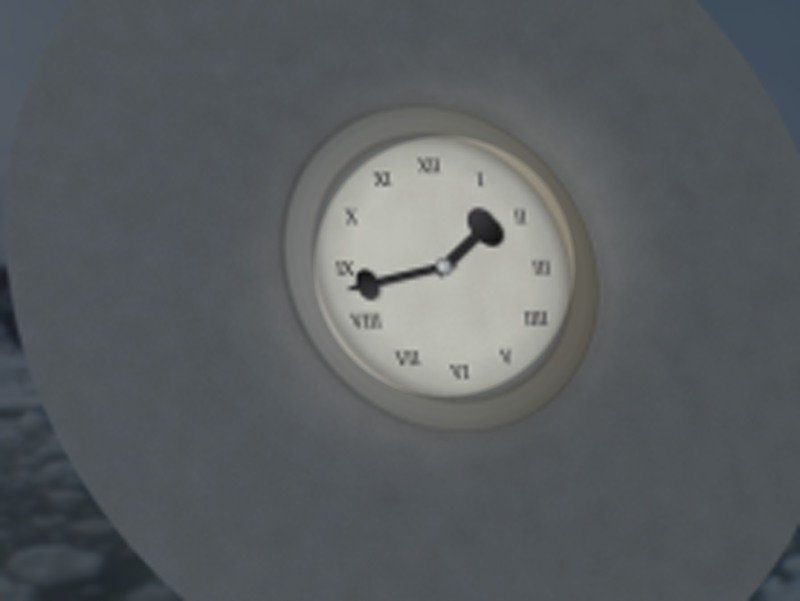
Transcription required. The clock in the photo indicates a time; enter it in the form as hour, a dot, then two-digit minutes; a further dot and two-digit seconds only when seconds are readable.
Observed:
1.43
